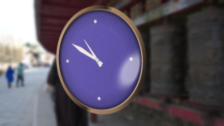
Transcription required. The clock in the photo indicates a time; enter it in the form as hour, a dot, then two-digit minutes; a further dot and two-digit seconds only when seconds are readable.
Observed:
10.50
